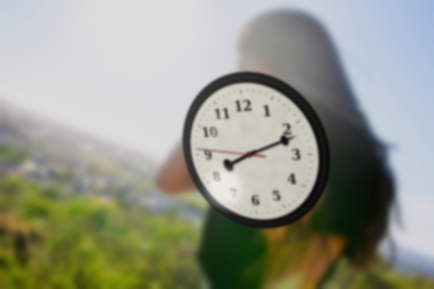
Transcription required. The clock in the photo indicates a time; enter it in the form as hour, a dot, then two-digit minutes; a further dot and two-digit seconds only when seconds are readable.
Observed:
8.11.46
